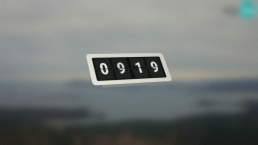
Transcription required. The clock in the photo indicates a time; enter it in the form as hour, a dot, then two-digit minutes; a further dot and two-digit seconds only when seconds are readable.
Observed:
9.19
